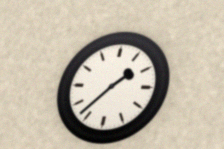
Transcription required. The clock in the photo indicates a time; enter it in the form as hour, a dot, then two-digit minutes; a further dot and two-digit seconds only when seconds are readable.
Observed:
1.37
